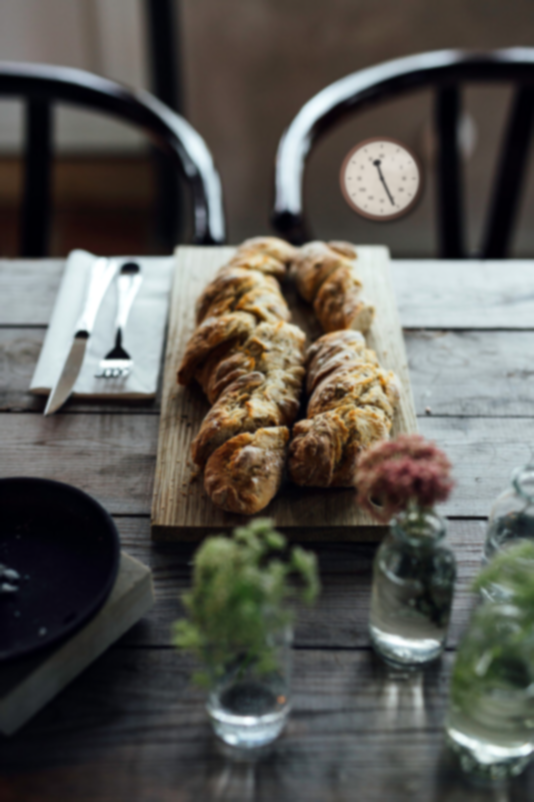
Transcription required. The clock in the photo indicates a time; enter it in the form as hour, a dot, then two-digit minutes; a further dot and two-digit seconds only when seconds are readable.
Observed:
11.26
